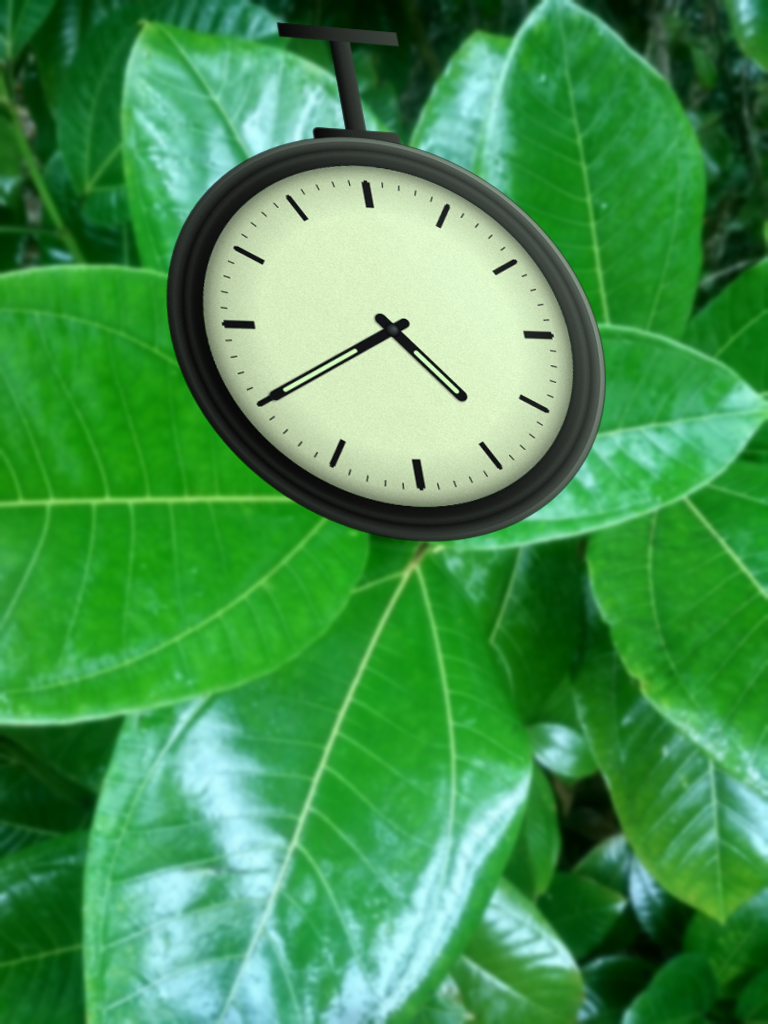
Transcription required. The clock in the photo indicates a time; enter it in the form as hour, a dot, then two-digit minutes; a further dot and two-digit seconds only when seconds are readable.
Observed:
4.40
